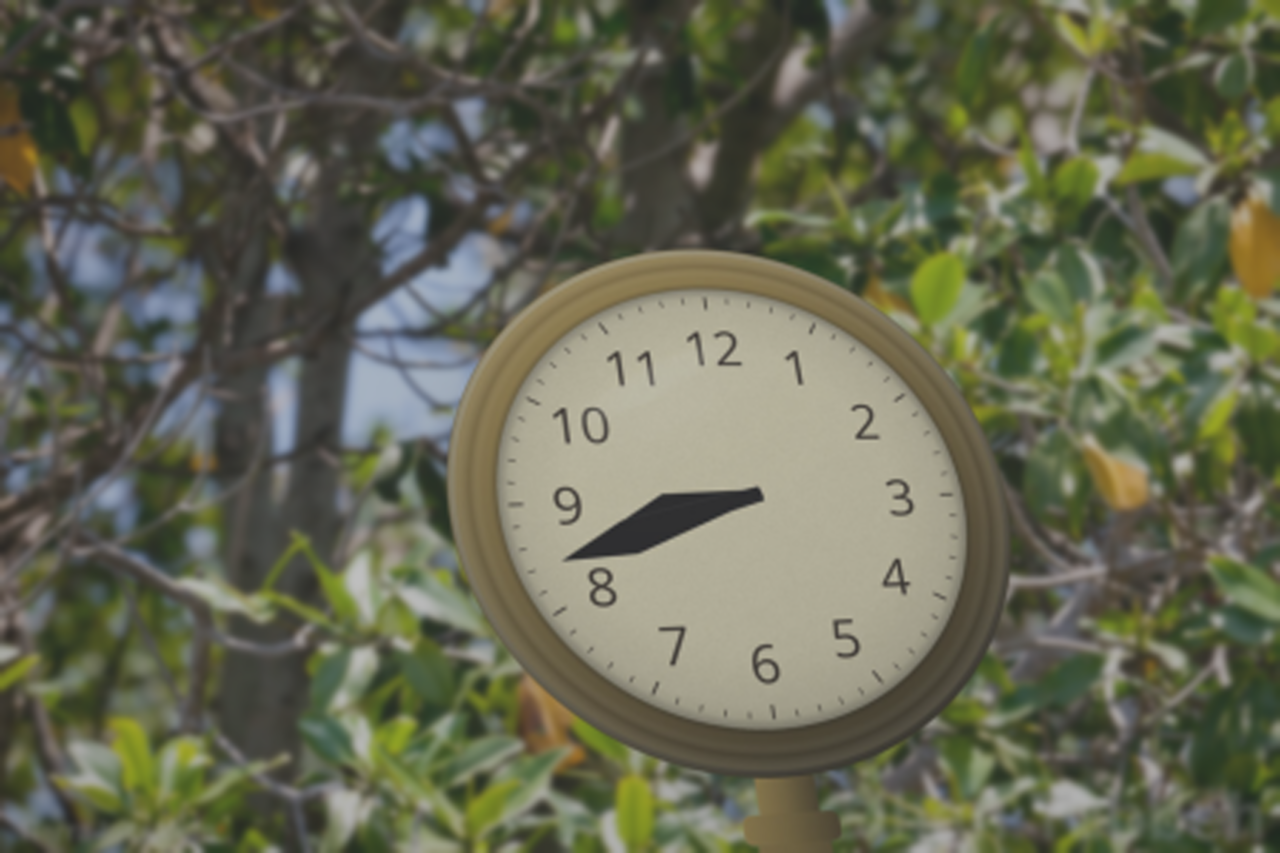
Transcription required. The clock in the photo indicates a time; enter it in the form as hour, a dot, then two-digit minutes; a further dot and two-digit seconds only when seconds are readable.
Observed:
8.42
